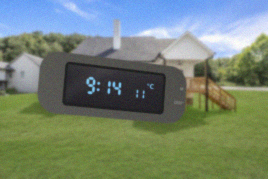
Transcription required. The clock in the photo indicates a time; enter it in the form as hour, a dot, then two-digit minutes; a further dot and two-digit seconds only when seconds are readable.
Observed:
9.14
